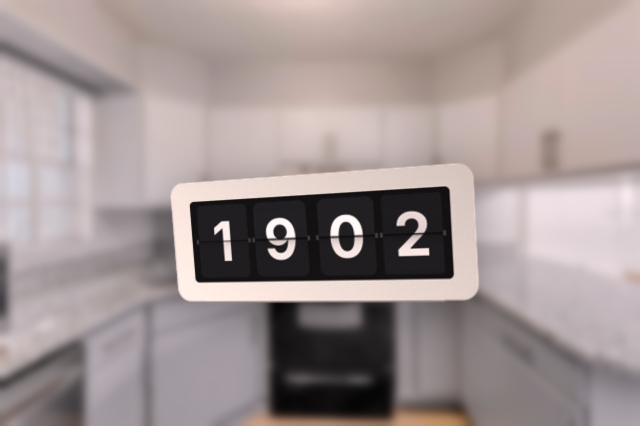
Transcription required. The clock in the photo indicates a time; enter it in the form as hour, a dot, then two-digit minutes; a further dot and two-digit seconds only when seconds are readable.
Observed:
19.02
